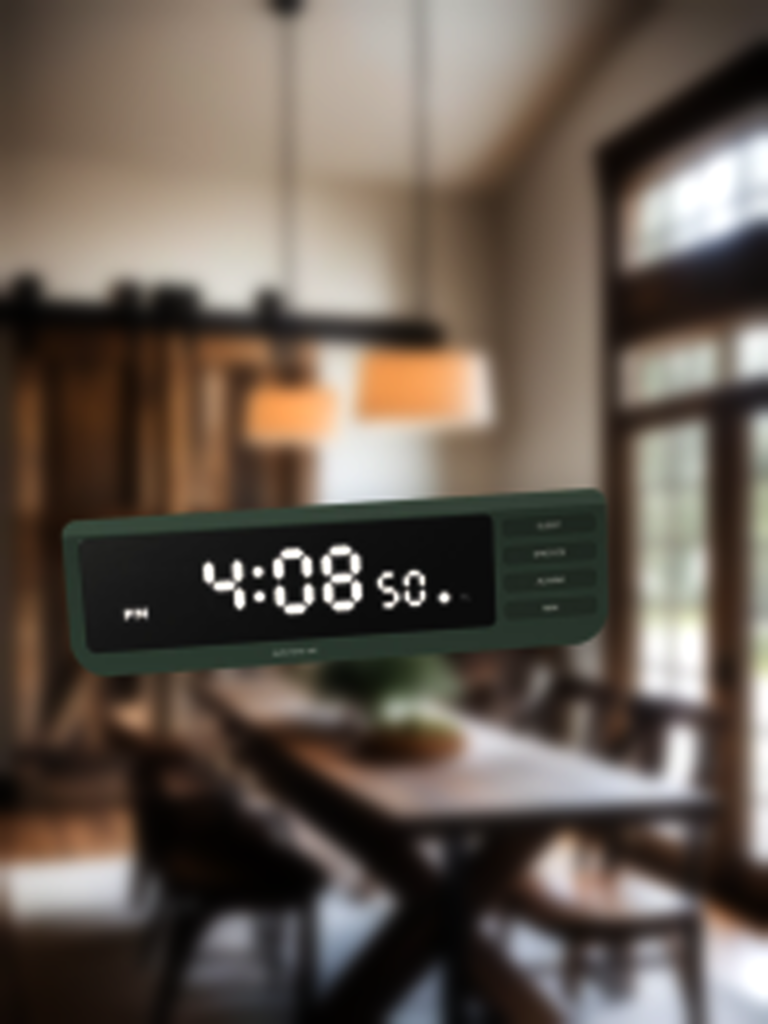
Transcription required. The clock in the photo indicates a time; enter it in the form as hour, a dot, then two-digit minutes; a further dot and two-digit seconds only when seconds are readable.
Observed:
4.08.50
